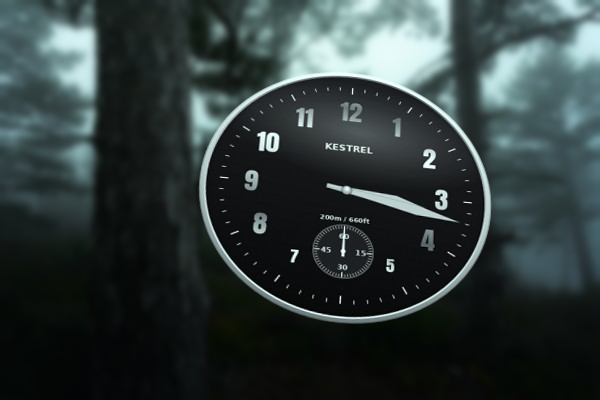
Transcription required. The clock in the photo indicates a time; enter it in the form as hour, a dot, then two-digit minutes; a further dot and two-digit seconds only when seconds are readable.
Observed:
3.17
